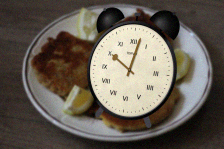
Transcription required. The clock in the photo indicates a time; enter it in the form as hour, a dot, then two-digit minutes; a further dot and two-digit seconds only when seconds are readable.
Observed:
10.02
